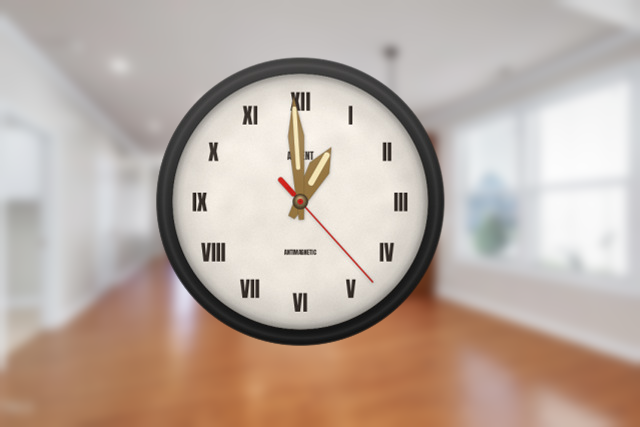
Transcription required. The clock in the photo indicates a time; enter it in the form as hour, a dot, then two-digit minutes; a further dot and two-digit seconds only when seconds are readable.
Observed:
12.59.23
